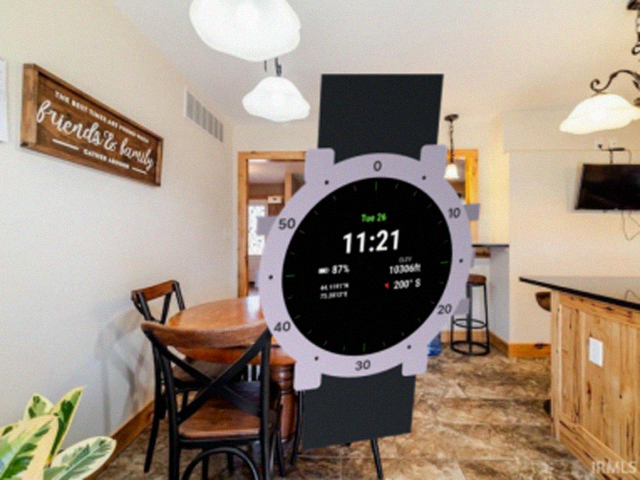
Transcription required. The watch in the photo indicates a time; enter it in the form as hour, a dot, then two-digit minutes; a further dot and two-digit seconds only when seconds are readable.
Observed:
11.21
